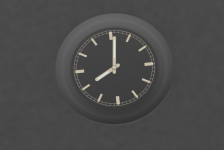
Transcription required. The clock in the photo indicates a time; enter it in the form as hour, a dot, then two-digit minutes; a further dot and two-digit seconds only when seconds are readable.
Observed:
8.01
